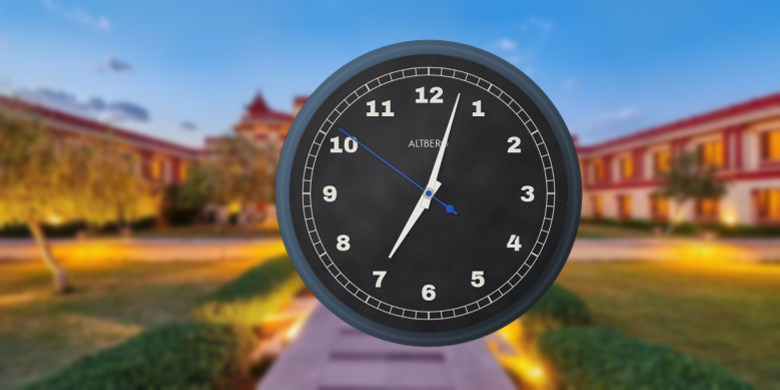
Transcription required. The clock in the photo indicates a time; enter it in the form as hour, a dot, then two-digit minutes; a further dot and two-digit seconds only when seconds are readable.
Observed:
7.02.51
